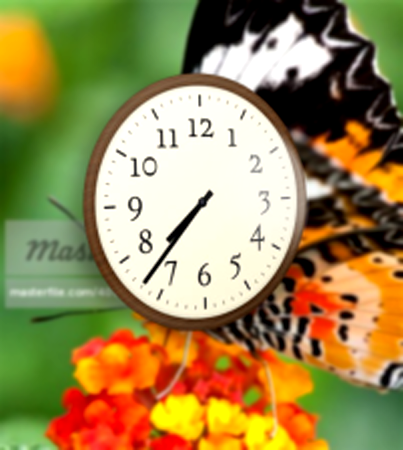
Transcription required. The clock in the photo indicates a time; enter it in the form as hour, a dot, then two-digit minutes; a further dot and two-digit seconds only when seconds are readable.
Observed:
7.37
